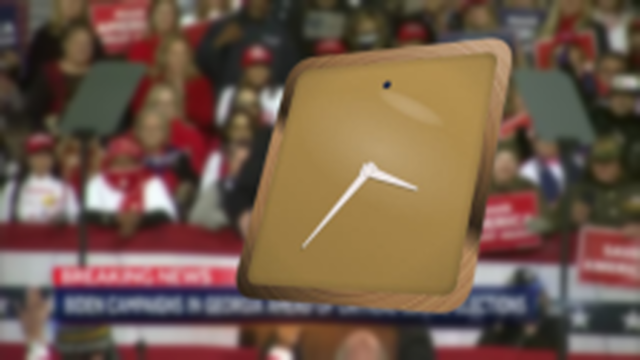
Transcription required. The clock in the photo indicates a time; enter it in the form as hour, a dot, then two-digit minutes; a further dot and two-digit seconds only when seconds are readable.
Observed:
3.36
